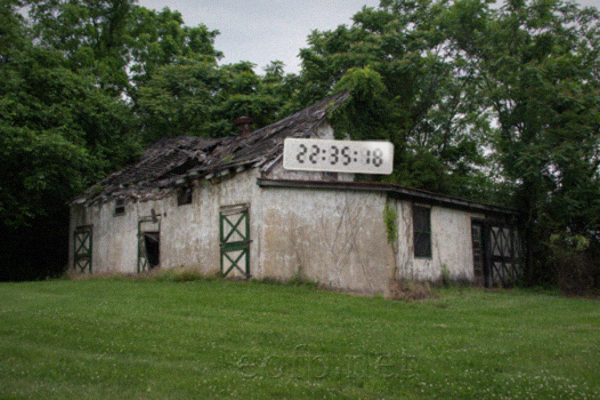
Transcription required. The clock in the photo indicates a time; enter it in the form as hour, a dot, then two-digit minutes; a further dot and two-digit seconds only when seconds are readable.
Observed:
22.35.18
